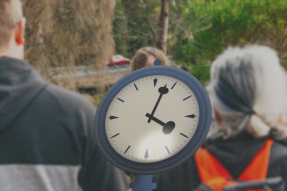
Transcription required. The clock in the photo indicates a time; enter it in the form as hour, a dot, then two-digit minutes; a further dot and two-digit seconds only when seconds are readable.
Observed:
4.03
